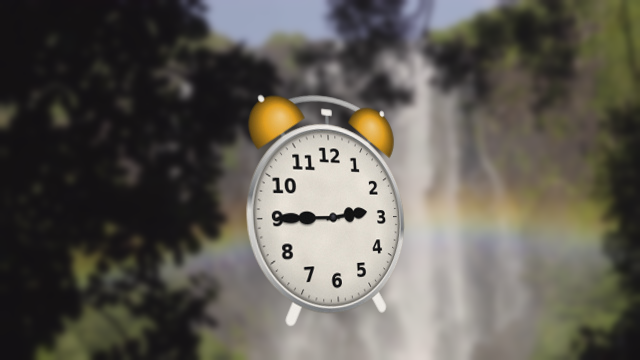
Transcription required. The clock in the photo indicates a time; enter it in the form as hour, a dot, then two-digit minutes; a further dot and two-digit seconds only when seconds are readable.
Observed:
2.45
